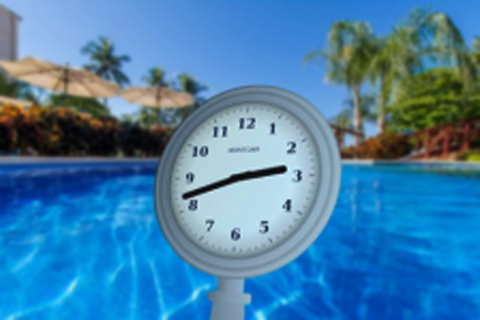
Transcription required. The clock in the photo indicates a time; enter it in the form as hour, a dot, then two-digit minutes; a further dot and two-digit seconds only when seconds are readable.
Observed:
2.42
